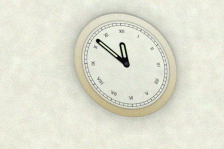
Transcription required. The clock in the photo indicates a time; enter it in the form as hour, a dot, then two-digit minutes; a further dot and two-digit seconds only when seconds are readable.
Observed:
11.52
